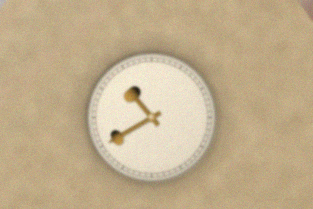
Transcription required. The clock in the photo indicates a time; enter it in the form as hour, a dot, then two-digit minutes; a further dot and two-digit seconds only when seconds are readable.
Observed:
10.40
